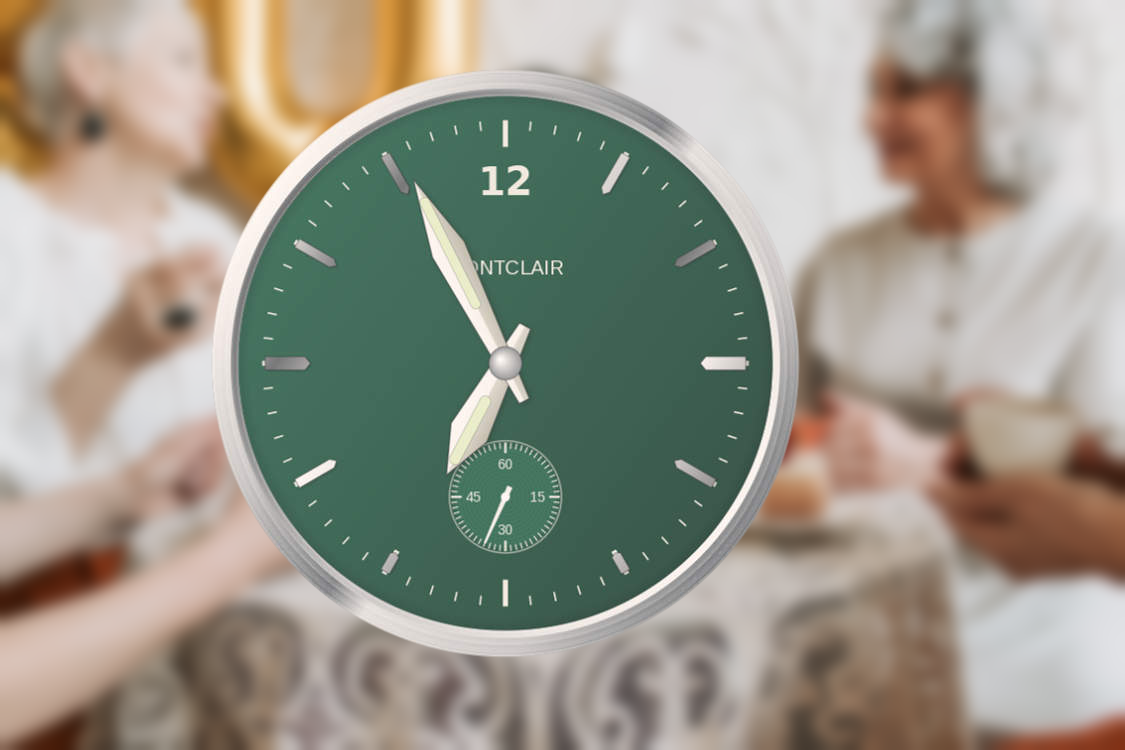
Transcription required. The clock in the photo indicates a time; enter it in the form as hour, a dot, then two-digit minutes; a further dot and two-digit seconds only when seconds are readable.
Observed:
6.55.34
